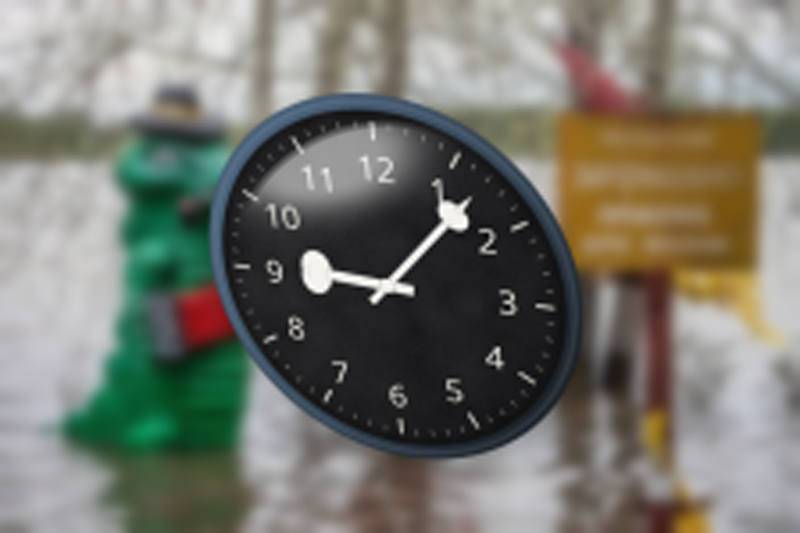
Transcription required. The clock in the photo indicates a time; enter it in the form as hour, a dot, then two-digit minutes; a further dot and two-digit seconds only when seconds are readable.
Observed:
9.07
